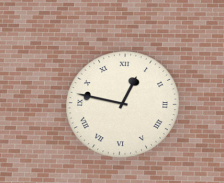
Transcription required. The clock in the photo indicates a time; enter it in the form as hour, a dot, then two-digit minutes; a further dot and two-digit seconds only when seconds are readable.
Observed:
12.47
